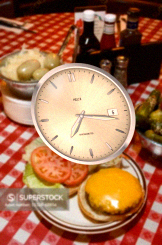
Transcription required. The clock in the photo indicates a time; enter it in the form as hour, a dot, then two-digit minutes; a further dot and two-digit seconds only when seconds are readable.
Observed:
7.17
